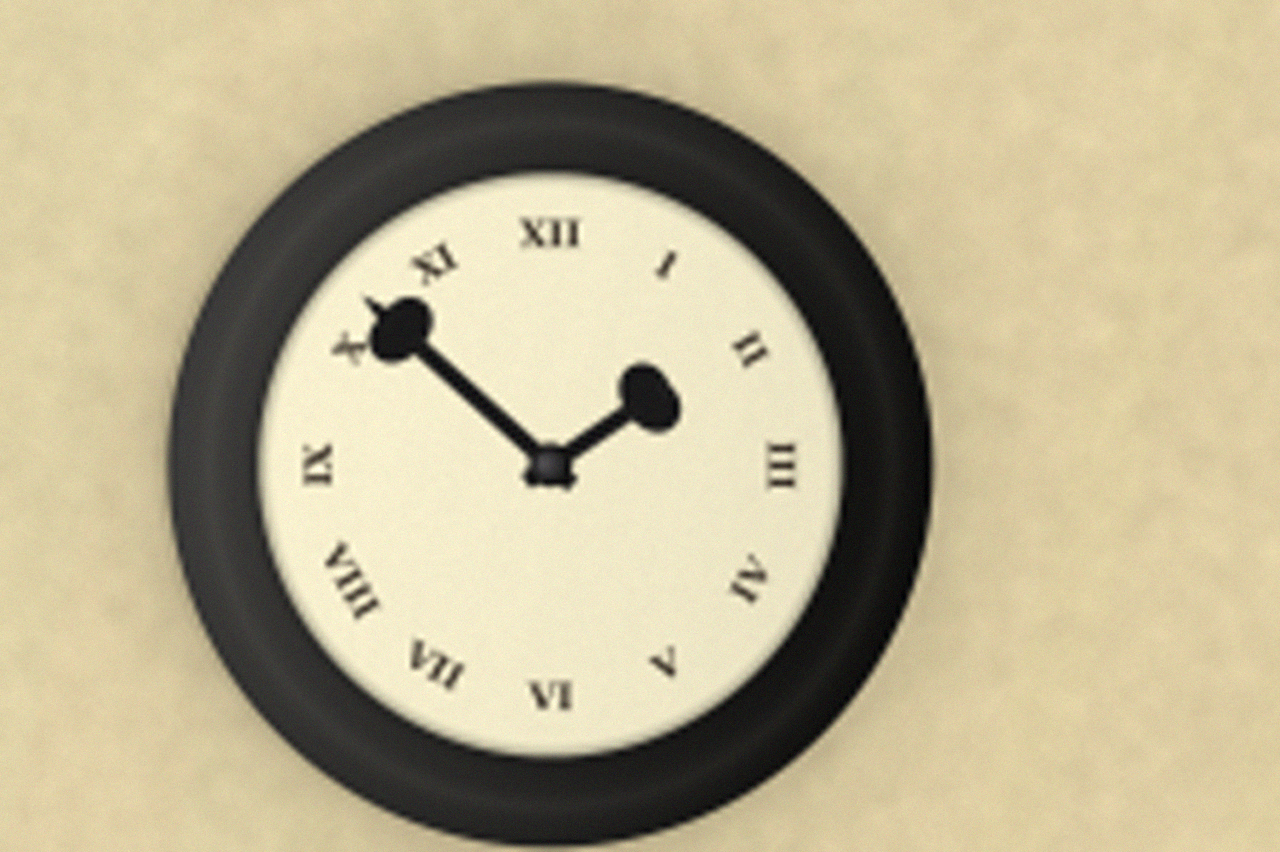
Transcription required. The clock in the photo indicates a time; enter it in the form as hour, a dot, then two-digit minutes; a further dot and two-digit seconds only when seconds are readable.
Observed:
1.52
